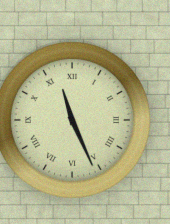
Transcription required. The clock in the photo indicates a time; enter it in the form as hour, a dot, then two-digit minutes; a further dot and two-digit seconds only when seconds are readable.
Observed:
11.26
